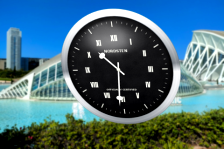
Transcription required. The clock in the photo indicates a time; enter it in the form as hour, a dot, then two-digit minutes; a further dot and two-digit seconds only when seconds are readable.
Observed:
10.31
